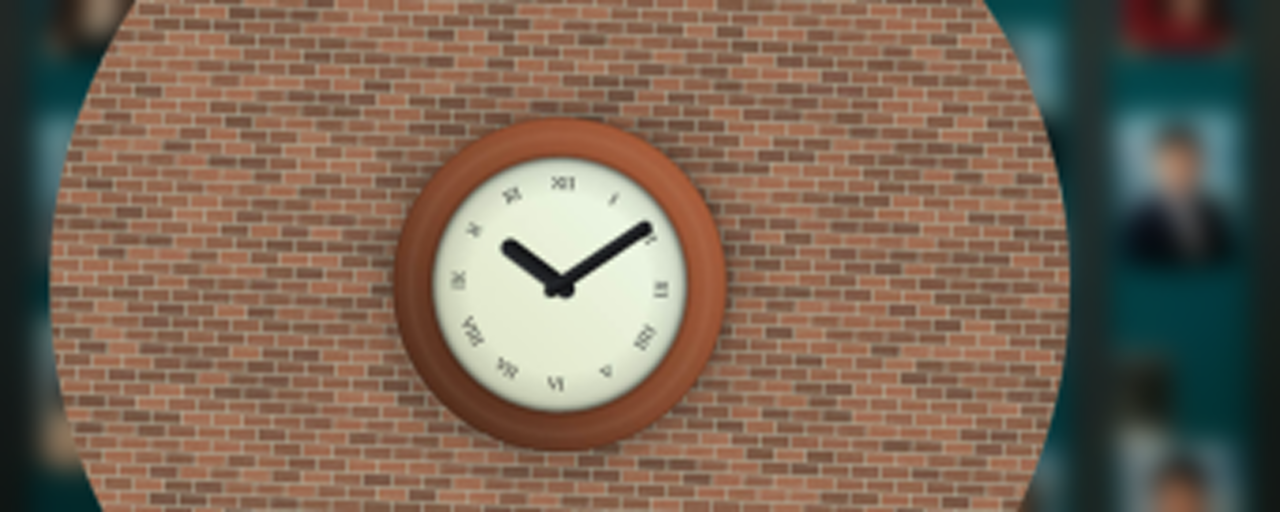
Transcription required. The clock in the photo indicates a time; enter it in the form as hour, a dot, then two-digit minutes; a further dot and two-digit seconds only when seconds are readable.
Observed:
10.09
